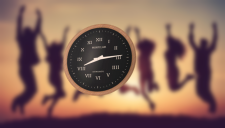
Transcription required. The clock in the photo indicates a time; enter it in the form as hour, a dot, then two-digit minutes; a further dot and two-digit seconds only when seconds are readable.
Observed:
8.14
